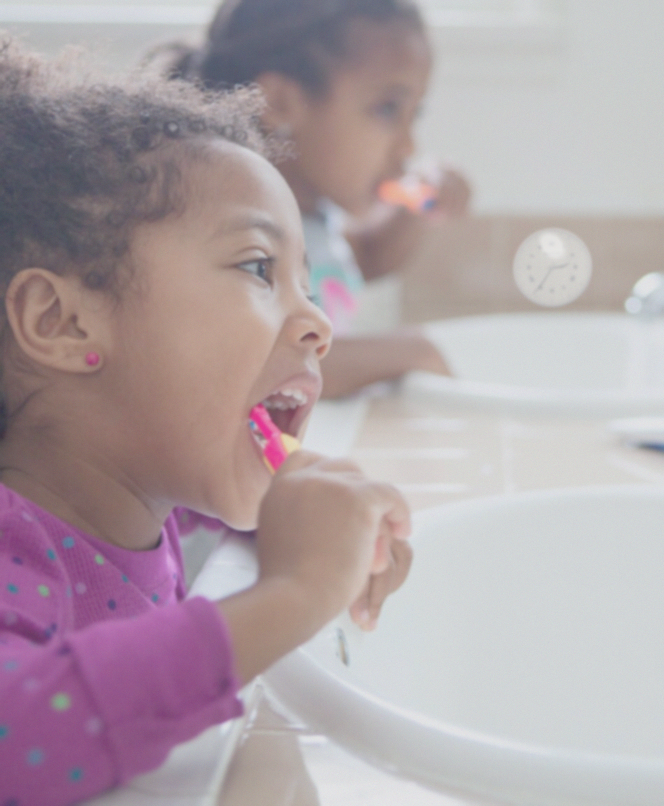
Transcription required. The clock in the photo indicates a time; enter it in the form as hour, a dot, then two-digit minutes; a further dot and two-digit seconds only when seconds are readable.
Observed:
2.36
